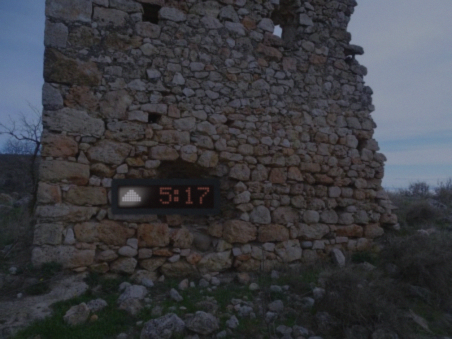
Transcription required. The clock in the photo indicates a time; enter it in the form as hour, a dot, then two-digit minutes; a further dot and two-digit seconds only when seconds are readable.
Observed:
5.17
